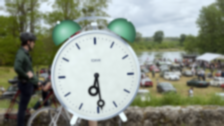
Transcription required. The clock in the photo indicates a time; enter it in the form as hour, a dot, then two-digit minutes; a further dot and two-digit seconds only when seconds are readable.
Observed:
6.29
